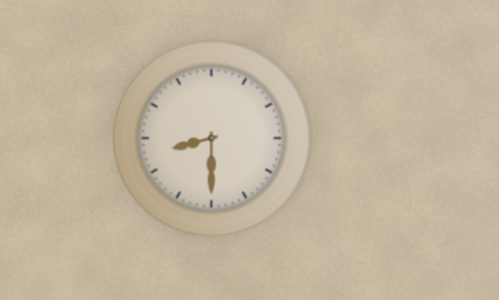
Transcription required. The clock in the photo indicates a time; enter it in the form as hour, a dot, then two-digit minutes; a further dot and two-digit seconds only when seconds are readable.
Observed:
8.30
